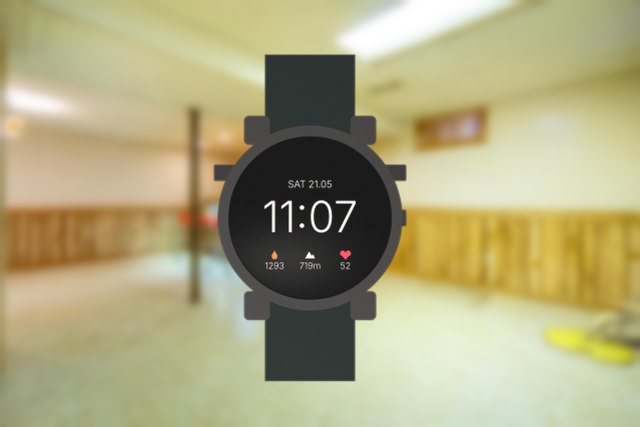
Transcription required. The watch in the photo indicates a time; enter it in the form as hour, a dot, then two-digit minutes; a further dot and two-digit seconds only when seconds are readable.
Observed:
11.07
